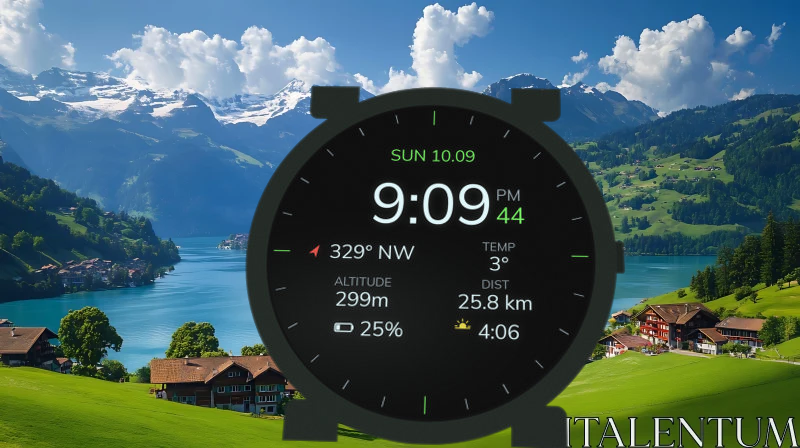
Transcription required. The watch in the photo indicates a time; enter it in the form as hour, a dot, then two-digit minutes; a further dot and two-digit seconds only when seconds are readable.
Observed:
9.09.44
